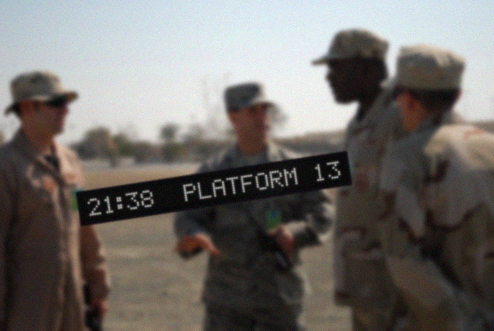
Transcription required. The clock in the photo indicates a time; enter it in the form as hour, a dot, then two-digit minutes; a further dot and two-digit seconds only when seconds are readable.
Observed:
21.38
